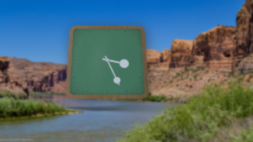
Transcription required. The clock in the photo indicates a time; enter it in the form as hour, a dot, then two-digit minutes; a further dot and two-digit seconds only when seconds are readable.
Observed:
3.26
